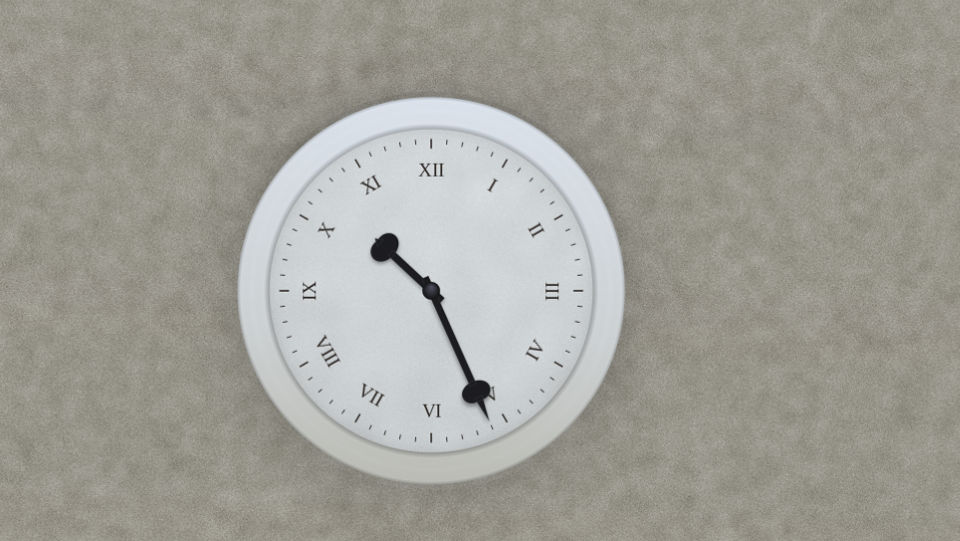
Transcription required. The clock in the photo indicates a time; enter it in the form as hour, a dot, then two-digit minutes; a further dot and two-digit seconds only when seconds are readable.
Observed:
10.26
